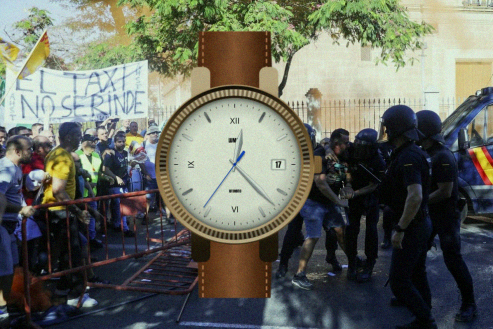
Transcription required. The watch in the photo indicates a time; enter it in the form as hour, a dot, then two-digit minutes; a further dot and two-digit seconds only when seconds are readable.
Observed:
12.22.36
